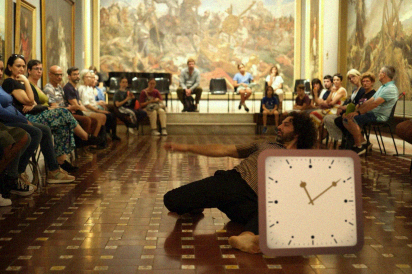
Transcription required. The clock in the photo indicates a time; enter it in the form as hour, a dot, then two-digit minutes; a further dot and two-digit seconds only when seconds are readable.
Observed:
11.09
